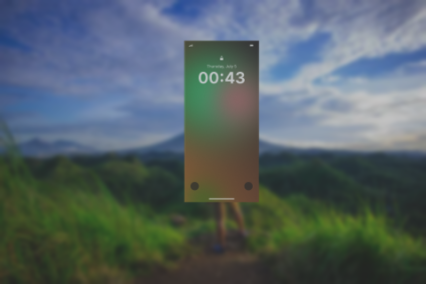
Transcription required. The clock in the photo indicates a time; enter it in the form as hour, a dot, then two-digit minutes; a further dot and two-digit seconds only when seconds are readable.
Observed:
0.43
